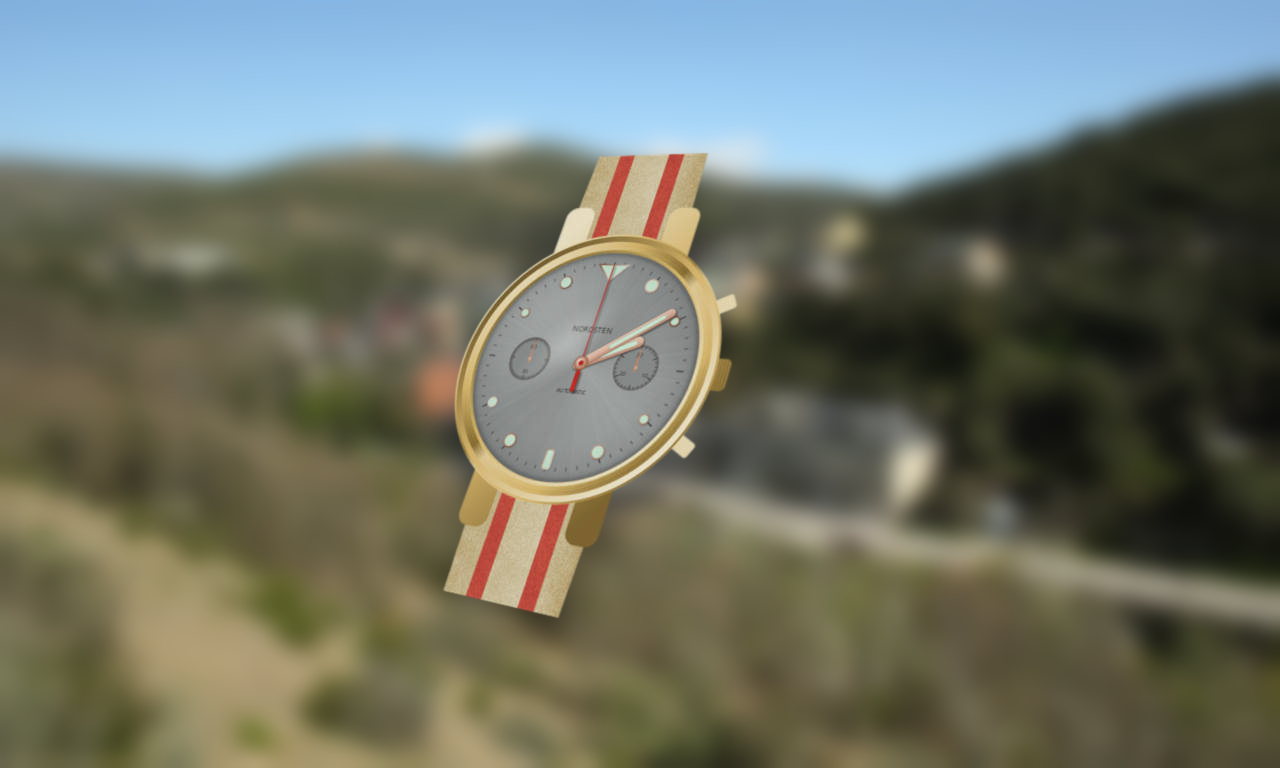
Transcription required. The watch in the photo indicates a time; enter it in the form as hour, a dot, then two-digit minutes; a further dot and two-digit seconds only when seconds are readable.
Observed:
2.09
